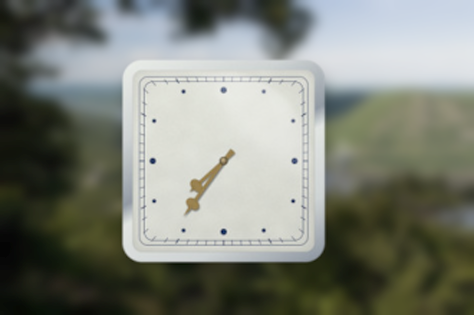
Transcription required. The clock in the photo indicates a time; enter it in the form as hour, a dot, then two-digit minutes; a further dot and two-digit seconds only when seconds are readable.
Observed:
7.36
